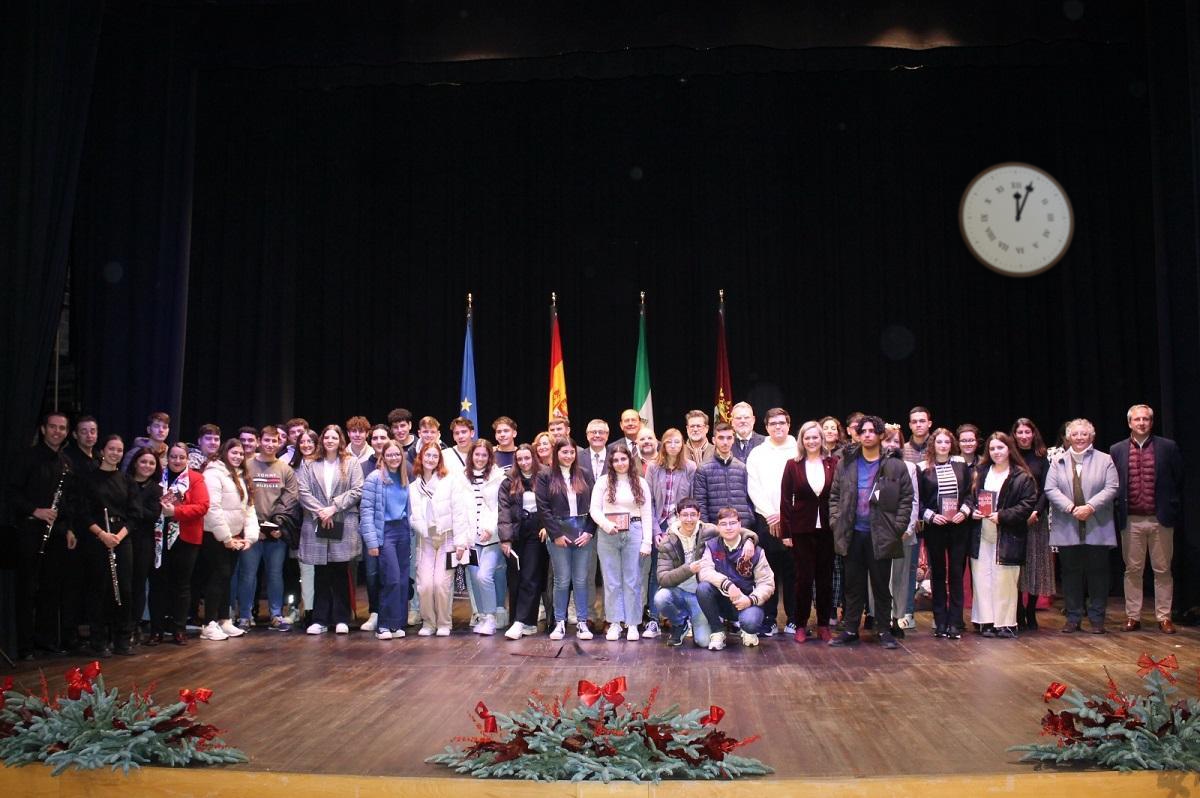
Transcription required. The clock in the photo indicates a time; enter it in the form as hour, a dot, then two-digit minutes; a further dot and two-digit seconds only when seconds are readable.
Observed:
12.04
